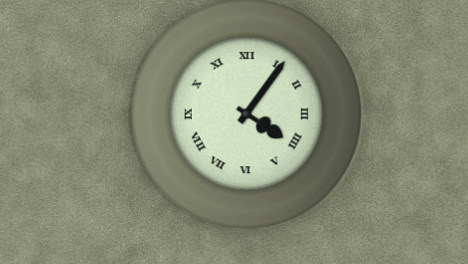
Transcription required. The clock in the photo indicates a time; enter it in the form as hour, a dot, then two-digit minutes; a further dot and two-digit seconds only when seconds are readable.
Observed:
4.06
